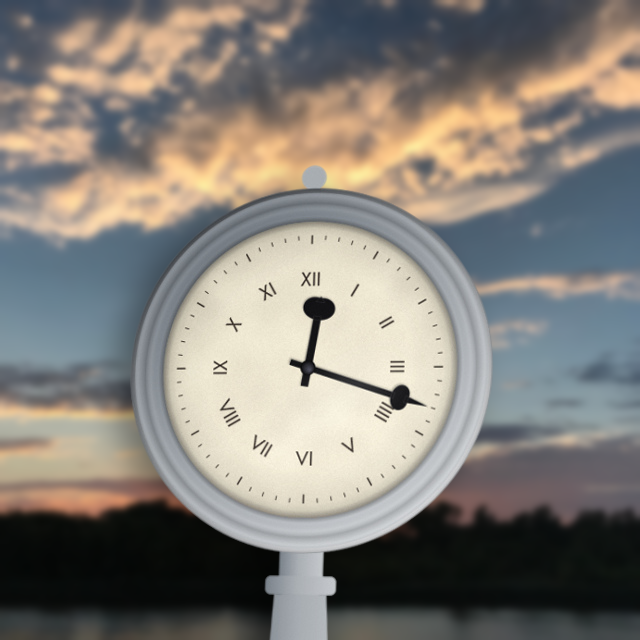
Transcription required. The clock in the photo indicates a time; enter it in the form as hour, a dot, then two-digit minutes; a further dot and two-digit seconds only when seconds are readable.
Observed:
12.18
